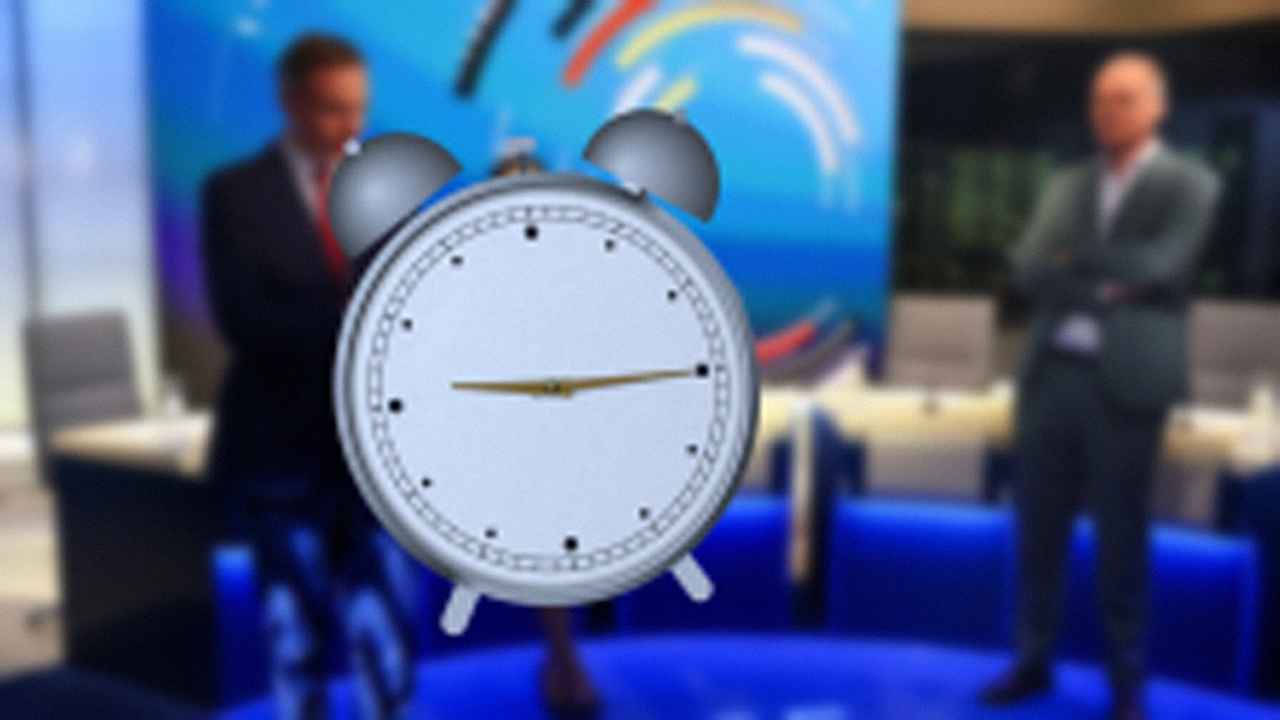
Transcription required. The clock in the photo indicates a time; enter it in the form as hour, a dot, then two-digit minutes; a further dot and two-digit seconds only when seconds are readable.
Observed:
9.15
